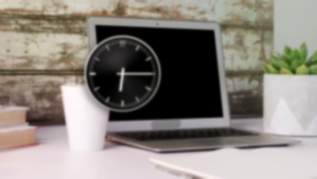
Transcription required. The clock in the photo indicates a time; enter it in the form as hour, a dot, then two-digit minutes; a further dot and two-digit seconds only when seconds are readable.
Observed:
6.15
